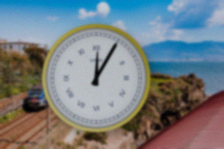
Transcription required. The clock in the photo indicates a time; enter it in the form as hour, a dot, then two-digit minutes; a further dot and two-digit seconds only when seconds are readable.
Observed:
12.05
